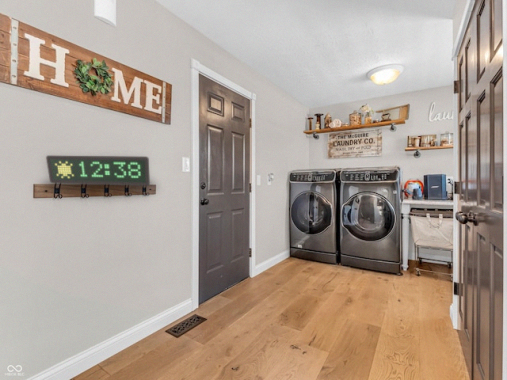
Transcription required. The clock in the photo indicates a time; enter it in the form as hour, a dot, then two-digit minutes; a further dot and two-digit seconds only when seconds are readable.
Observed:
12.38
